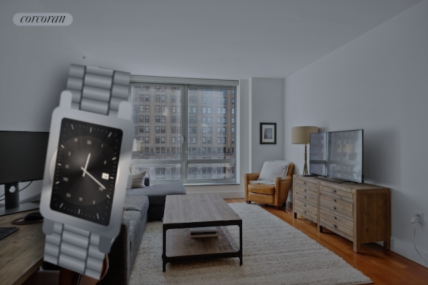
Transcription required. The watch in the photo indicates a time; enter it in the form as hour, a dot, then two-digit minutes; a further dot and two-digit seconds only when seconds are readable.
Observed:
12.19
